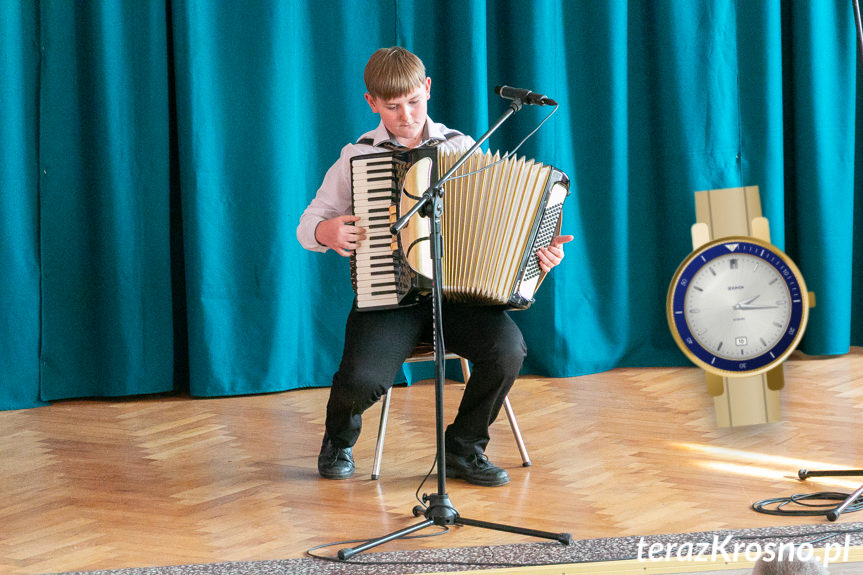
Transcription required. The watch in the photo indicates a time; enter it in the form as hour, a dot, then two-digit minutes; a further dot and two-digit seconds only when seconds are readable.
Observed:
2.16
